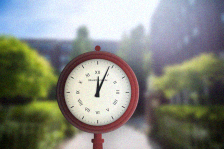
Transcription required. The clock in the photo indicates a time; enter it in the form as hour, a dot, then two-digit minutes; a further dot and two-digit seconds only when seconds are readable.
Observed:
12.04
